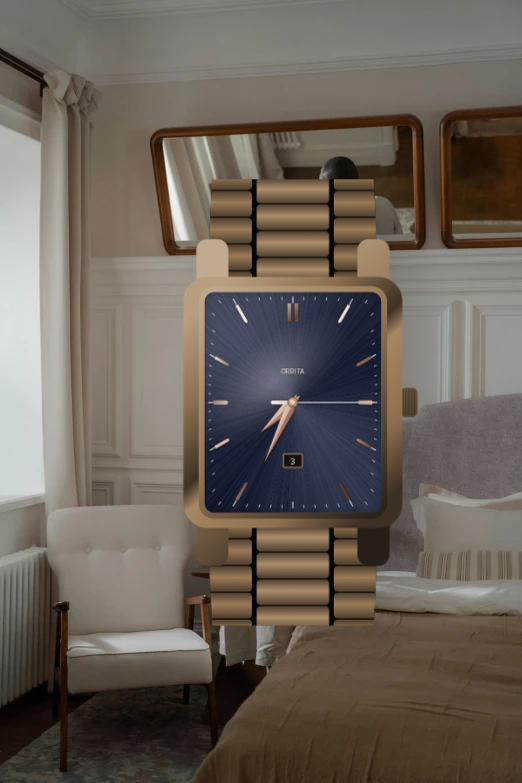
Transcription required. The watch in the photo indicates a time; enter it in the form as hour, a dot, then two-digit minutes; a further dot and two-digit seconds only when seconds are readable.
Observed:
7.34.15
